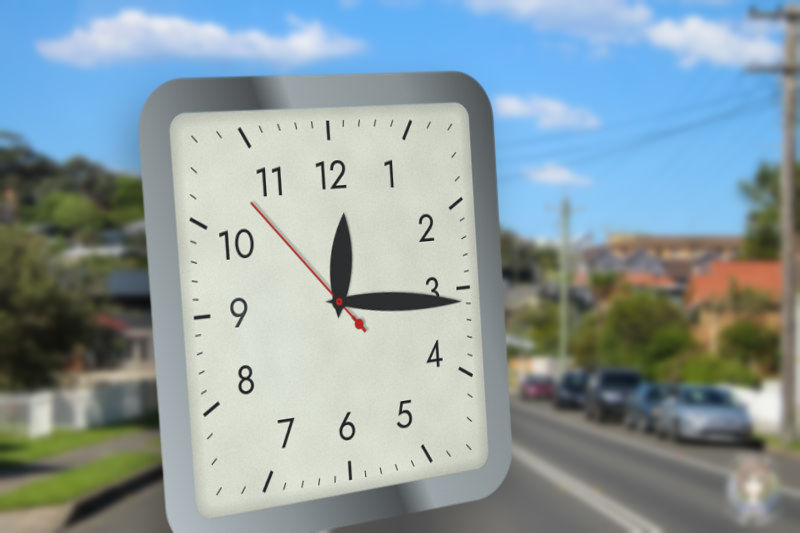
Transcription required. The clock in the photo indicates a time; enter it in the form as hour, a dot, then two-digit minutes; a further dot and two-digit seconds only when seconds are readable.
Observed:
12.15.53
